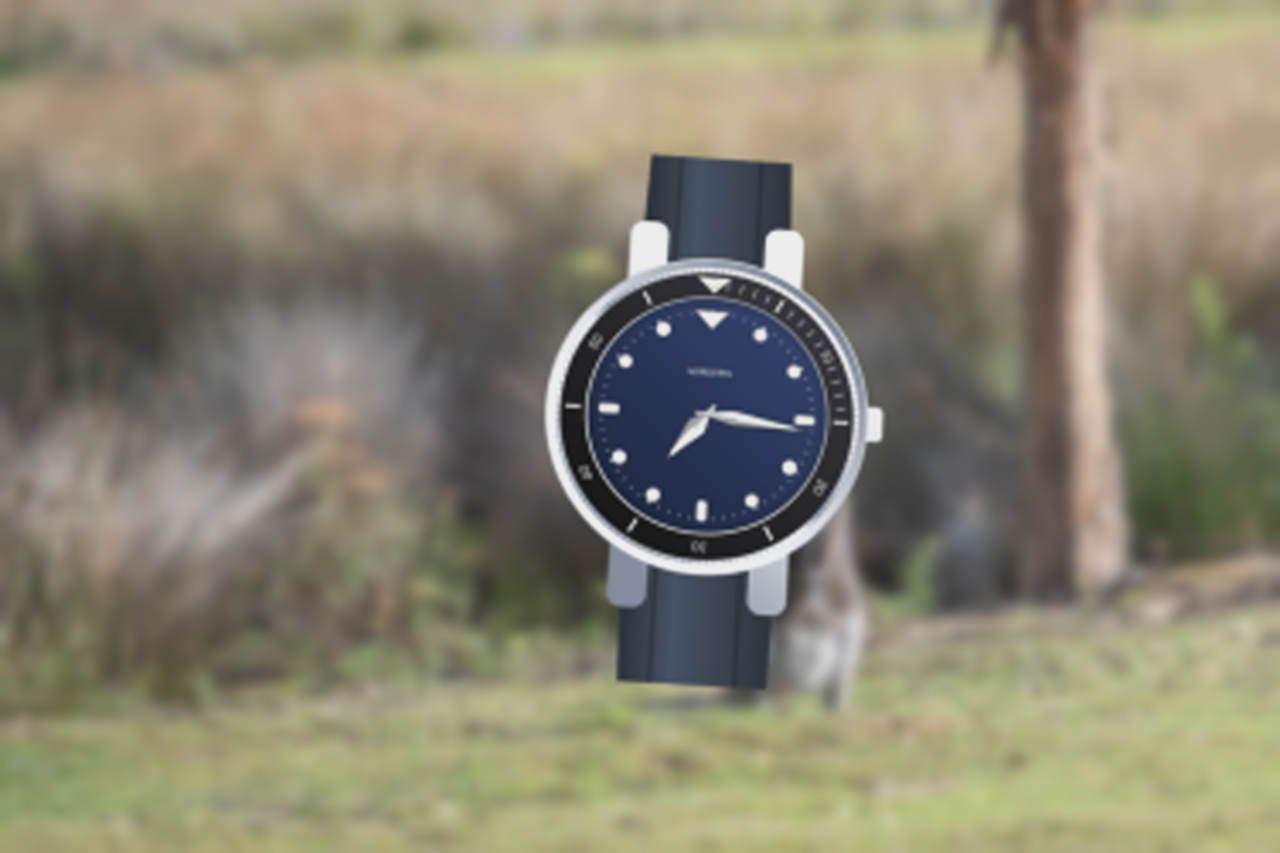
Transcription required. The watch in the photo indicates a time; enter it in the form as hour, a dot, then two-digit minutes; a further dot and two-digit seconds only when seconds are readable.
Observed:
7.16
